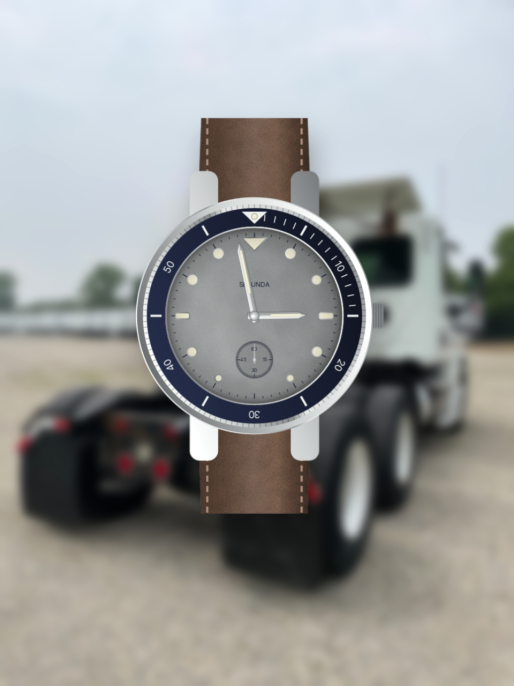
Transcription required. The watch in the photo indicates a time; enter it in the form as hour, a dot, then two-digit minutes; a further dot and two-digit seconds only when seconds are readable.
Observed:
2.58
